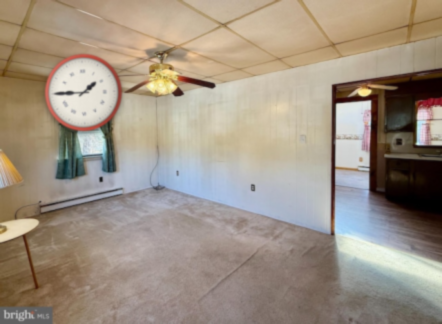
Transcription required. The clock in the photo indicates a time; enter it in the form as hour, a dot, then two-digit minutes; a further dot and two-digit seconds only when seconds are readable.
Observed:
1.45
